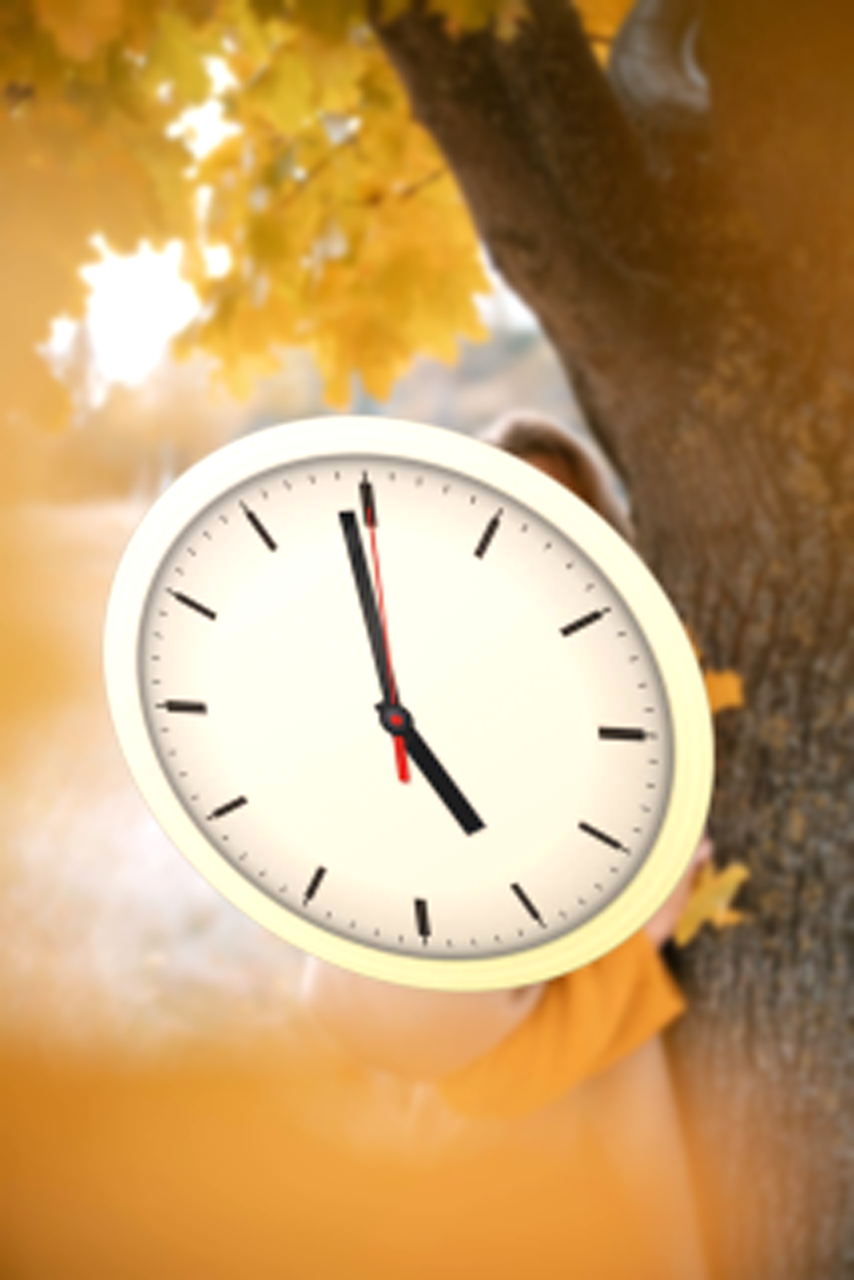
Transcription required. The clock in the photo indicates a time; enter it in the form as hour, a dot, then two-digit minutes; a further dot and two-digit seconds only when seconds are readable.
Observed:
4.59.00
